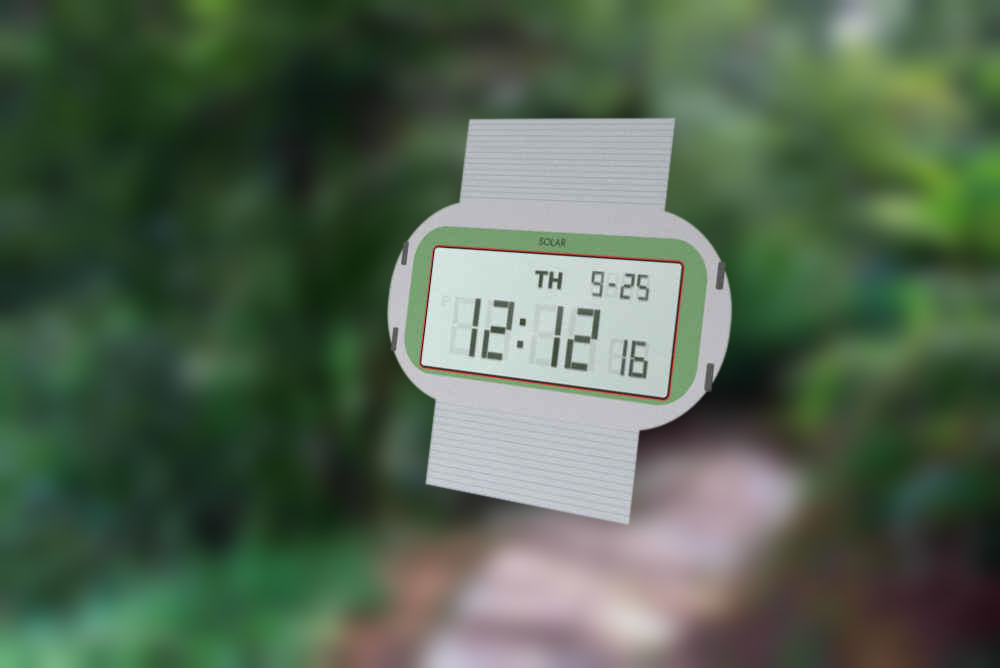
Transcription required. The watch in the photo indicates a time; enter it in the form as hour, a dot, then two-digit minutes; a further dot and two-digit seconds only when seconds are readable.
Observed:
12.12.16
